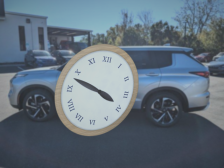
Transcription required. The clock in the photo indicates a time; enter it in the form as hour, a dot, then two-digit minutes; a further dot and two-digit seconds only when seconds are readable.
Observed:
3.48
